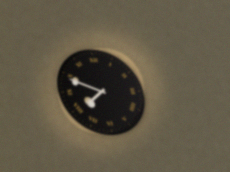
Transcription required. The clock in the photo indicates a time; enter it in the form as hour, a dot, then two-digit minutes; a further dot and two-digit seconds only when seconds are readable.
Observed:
7.49
